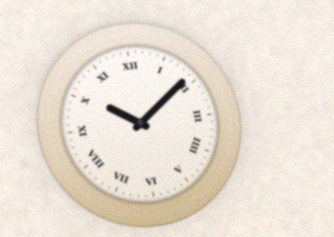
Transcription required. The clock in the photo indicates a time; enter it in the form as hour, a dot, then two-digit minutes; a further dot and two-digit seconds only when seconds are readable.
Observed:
10.09
